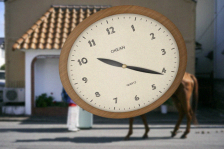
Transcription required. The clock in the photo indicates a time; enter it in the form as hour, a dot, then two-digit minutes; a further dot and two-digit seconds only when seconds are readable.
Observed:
10.21
